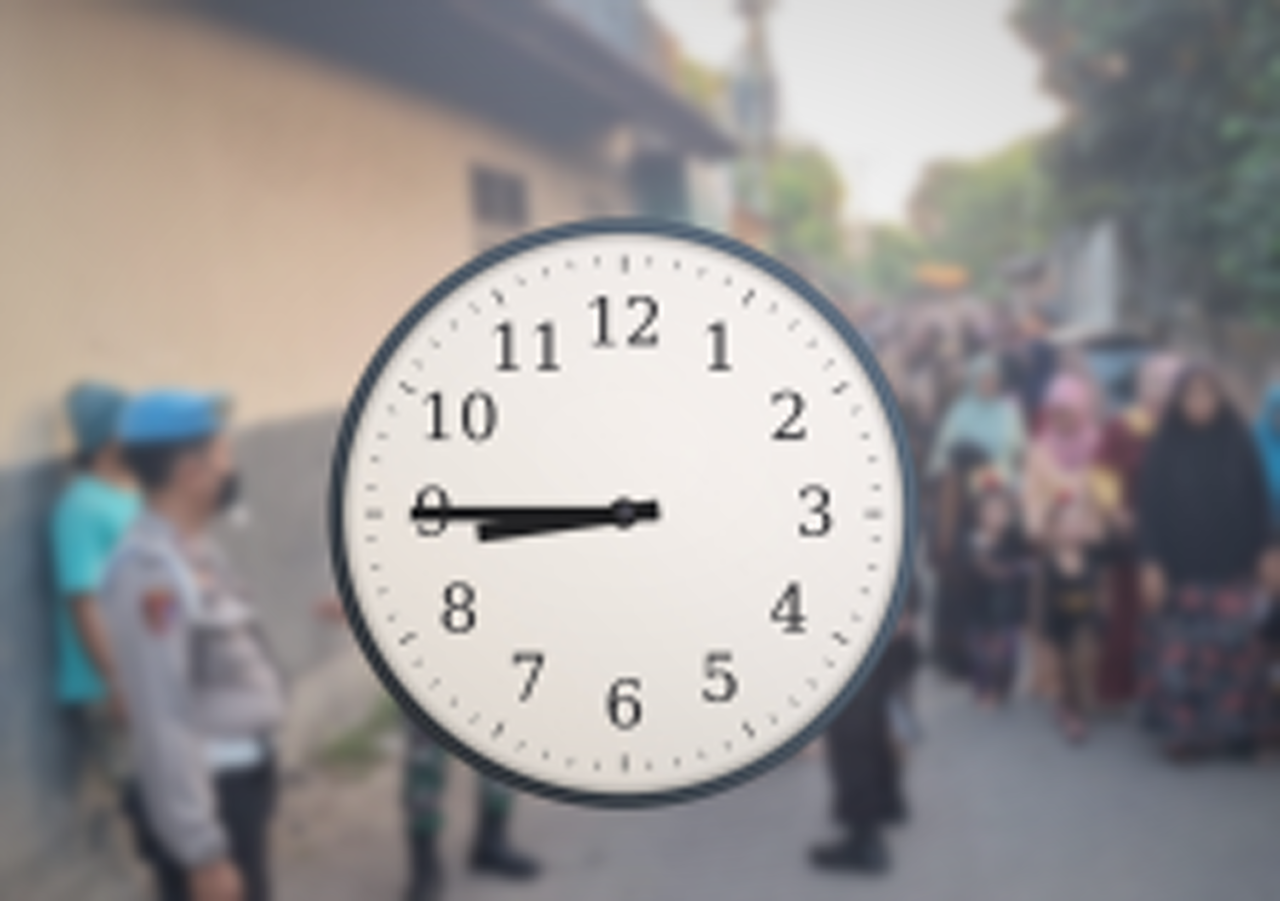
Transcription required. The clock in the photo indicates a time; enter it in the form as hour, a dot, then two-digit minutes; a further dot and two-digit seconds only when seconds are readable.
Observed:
8.45
